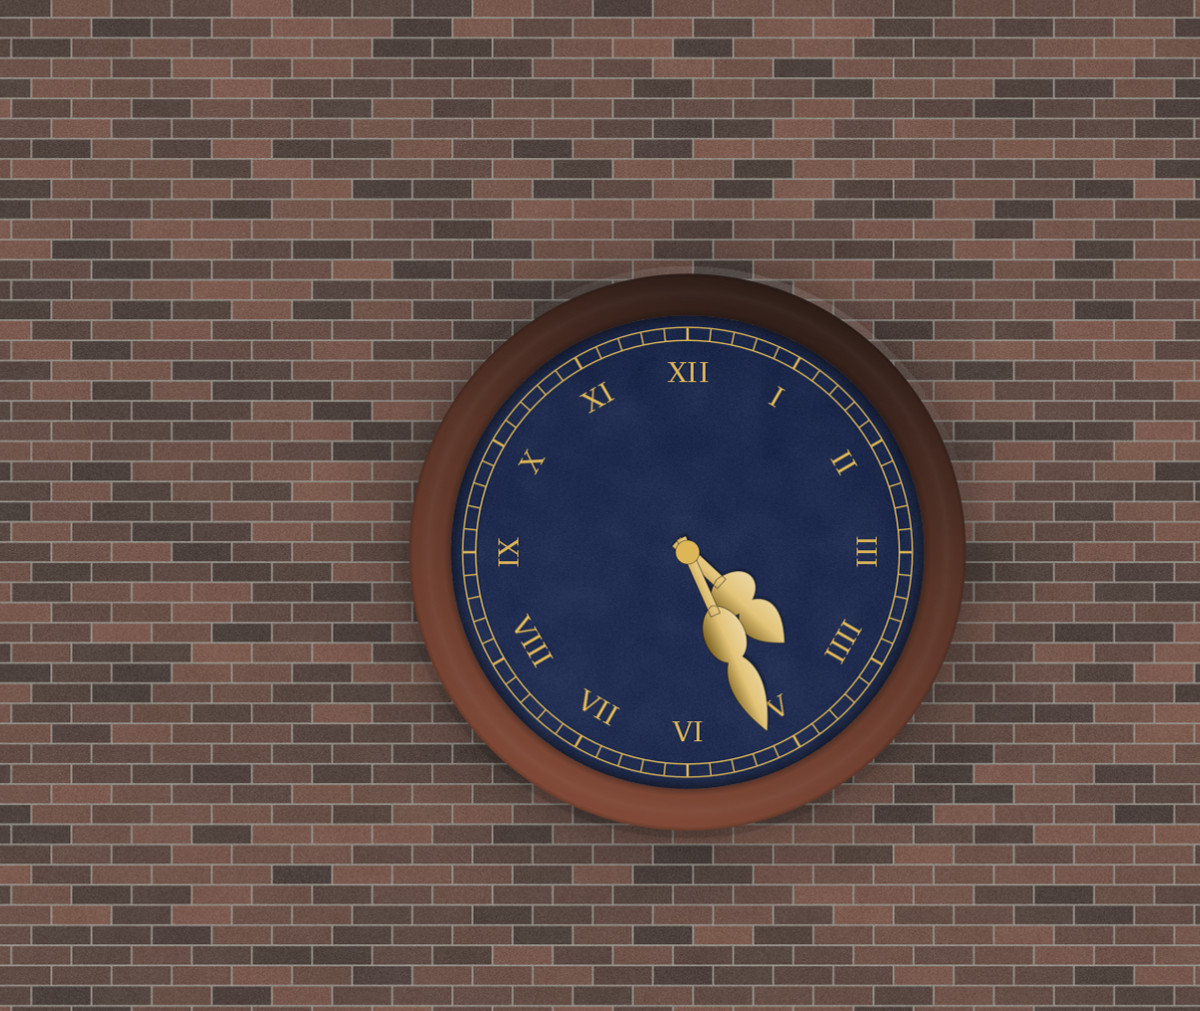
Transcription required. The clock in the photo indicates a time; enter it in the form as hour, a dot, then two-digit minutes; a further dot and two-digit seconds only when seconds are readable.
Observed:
4.26
